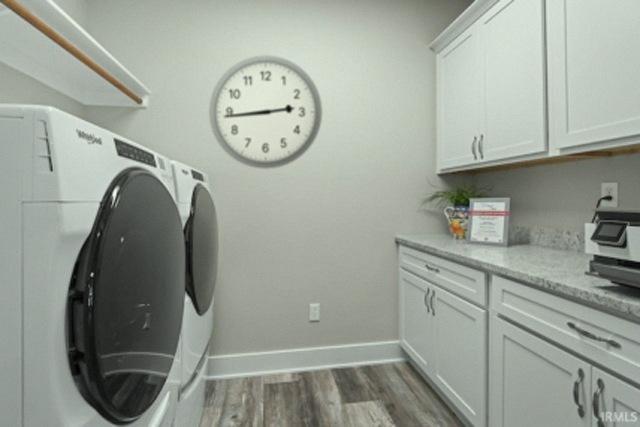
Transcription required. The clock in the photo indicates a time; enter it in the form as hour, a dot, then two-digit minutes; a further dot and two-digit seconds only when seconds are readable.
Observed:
2.44
